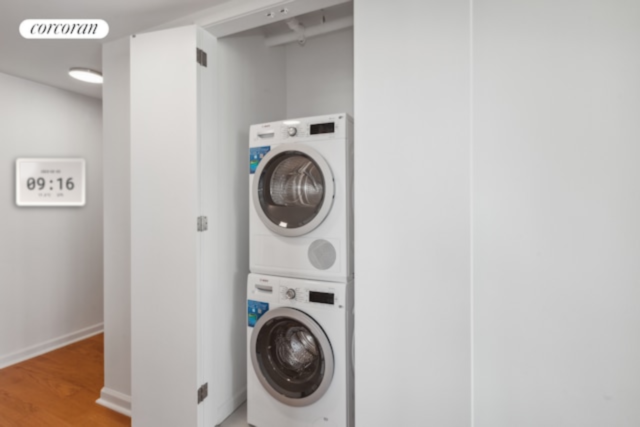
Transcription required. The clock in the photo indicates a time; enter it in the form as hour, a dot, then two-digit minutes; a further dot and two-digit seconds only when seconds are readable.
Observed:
9.16
